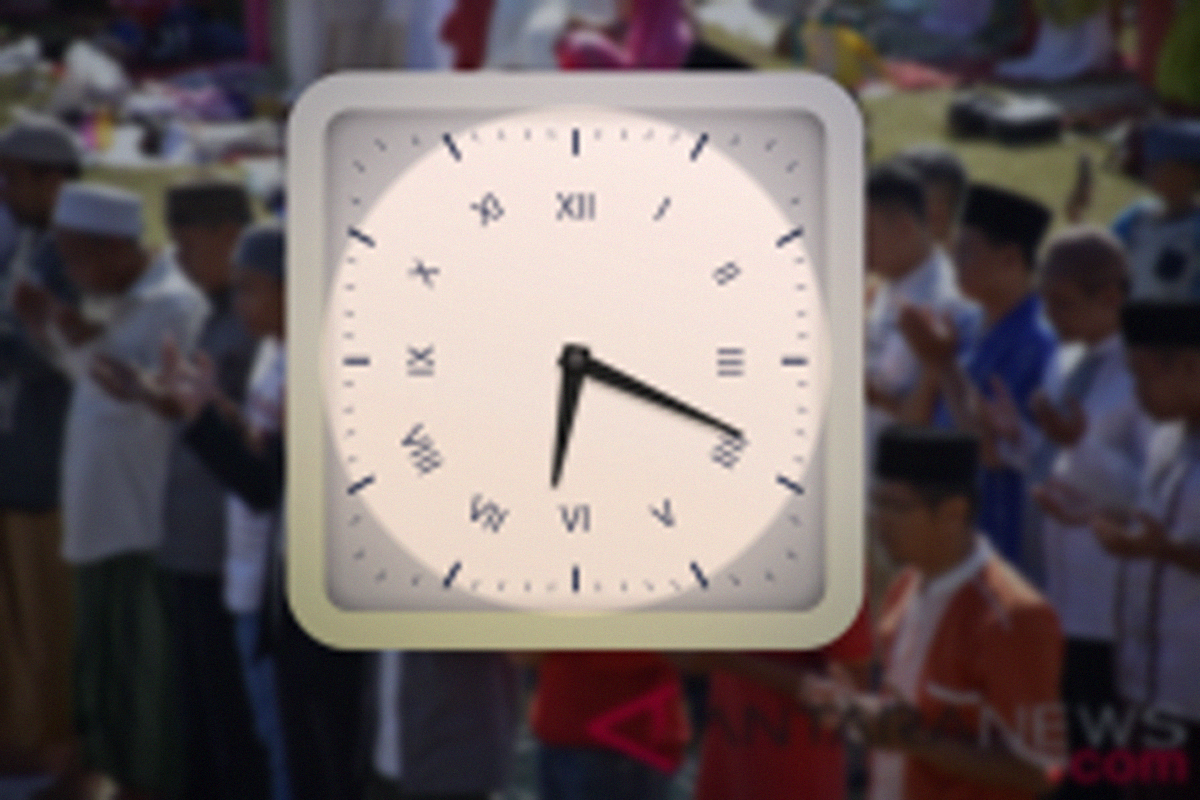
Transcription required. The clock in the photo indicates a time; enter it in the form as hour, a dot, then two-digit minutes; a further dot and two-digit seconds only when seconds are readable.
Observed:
6.19
